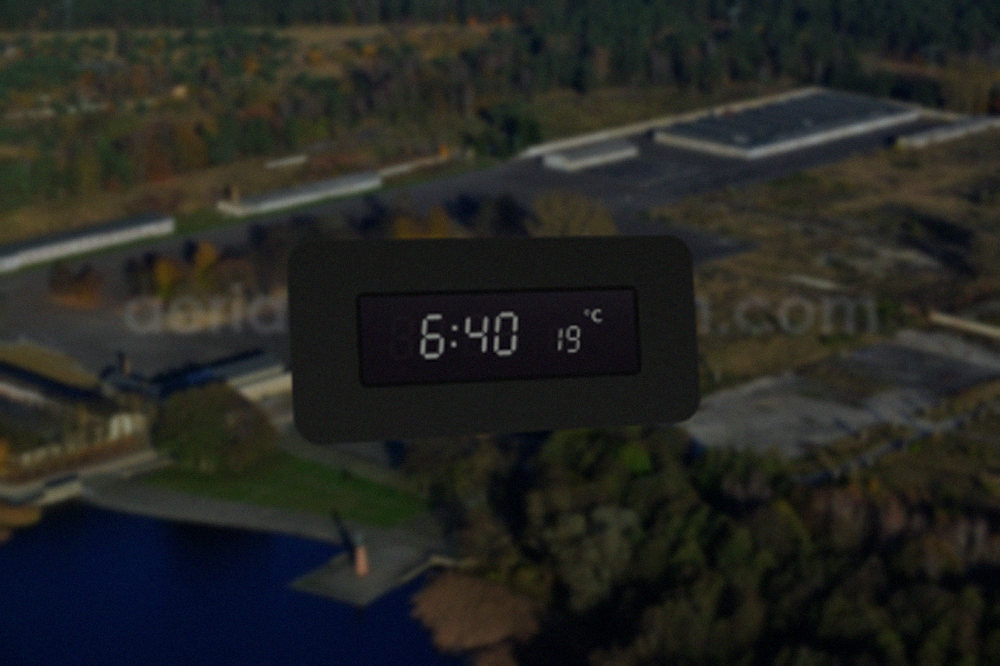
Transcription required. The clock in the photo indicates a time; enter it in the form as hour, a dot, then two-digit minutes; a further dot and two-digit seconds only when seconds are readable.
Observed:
6.40
